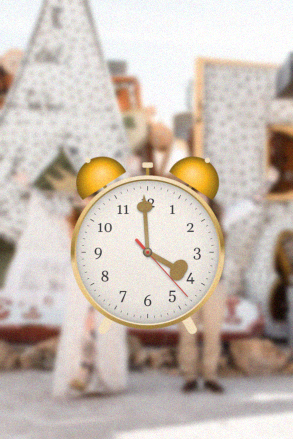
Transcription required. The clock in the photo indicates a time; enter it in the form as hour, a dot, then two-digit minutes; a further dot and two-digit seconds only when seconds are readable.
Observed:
3.59.23
